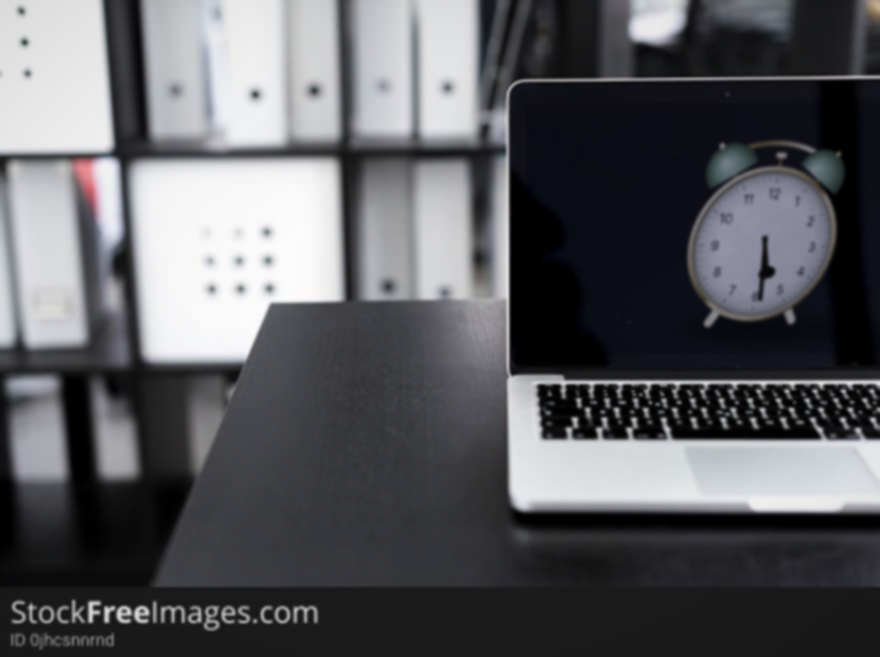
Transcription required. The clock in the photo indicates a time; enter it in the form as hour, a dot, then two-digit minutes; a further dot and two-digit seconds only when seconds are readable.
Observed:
5.29
